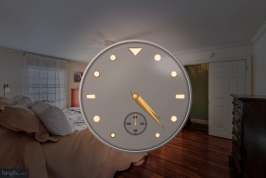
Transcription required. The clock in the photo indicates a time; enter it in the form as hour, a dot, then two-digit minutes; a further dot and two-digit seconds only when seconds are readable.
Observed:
4.23
